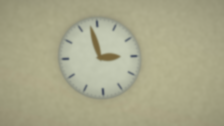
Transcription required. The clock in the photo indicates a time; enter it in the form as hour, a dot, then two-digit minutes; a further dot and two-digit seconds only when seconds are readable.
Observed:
2.58
